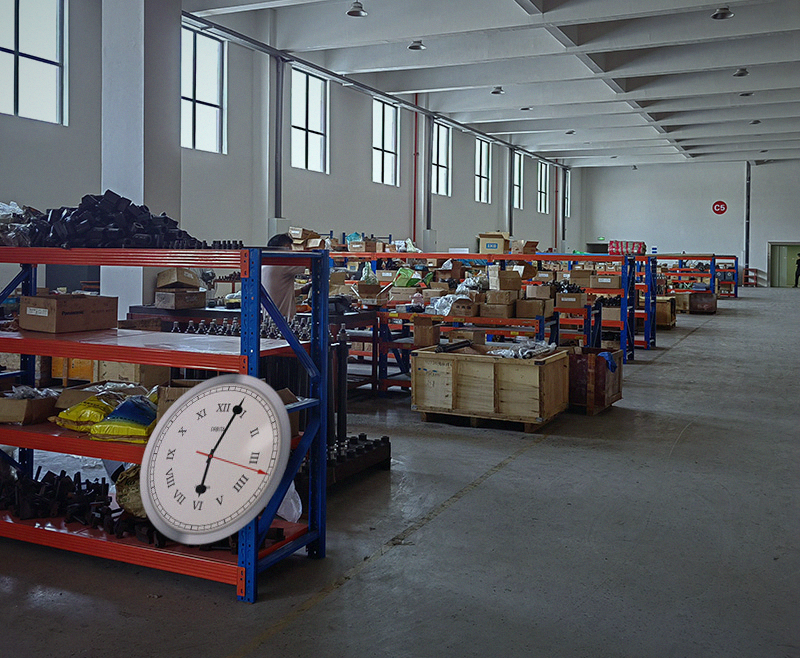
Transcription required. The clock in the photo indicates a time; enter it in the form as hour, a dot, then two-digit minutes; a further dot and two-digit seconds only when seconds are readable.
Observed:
6.03.17
